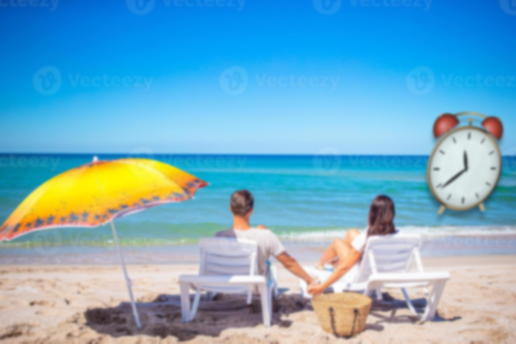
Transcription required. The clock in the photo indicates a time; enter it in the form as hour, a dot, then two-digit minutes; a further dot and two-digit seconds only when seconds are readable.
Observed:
11.39
